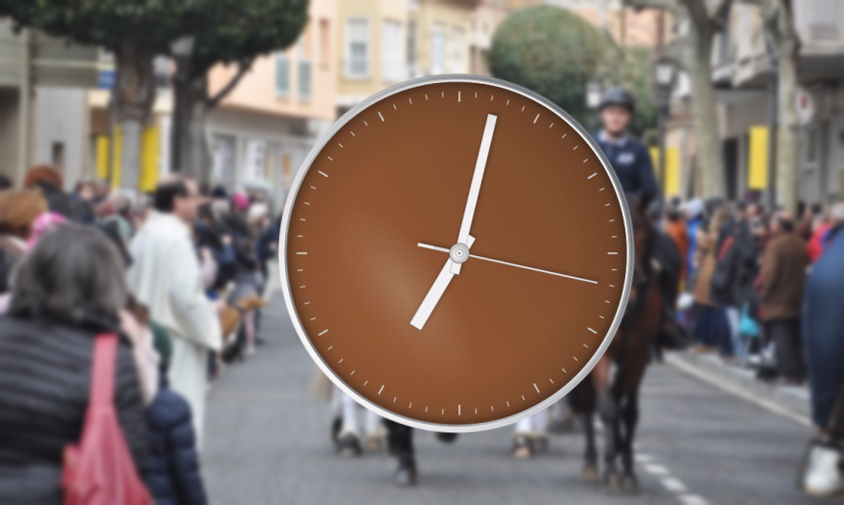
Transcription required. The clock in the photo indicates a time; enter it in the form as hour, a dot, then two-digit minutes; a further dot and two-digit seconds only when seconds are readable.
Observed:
7.02.17
